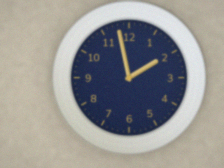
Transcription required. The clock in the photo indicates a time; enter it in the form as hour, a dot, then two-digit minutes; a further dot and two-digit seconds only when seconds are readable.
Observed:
1.58
